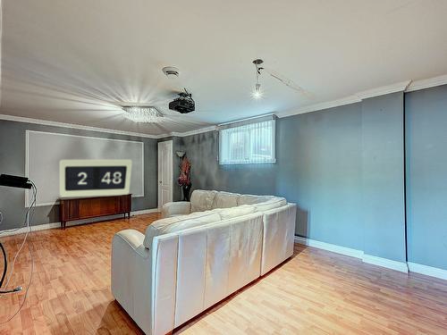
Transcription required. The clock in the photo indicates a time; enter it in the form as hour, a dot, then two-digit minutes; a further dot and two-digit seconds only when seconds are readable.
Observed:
2.48
